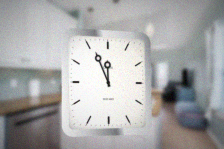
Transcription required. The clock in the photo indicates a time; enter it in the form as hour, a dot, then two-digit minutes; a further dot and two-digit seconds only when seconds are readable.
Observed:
11.56
